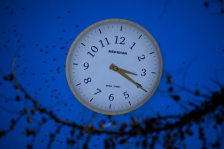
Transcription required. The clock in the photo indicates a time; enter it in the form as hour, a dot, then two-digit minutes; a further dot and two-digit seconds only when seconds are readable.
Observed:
3.20
